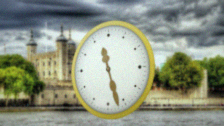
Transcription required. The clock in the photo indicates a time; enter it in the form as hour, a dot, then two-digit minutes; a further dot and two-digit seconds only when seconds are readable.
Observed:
11.27
